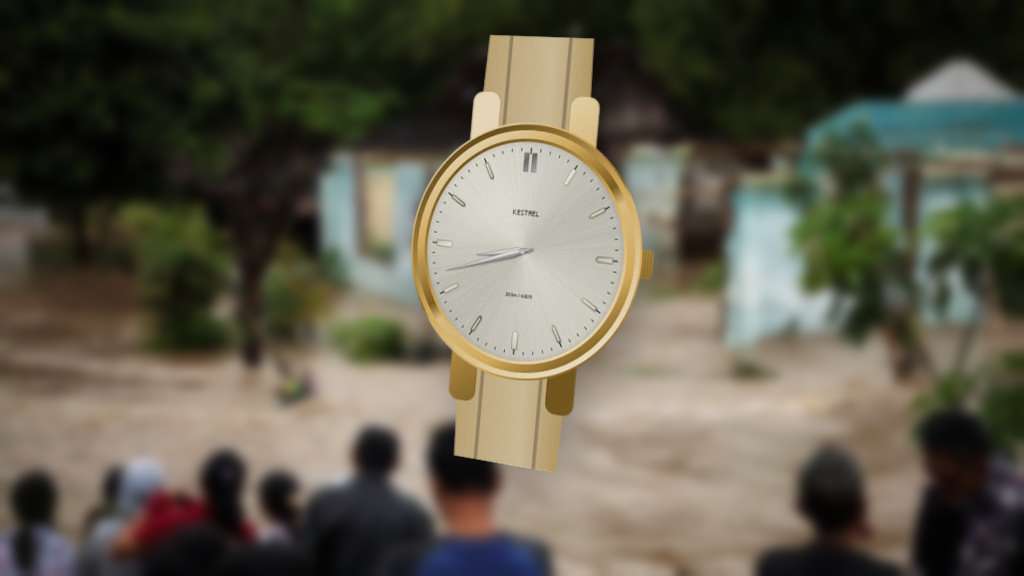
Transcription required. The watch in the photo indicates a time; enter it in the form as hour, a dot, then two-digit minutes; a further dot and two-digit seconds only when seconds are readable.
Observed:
8.42
